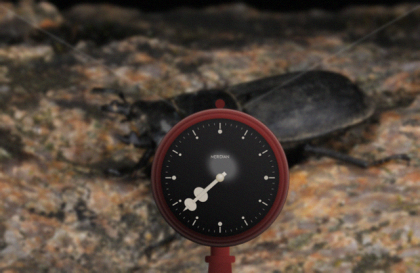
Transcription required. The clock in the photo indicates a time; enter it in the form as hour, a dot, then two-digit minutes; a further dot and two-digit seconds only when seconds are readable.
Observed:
7.38
